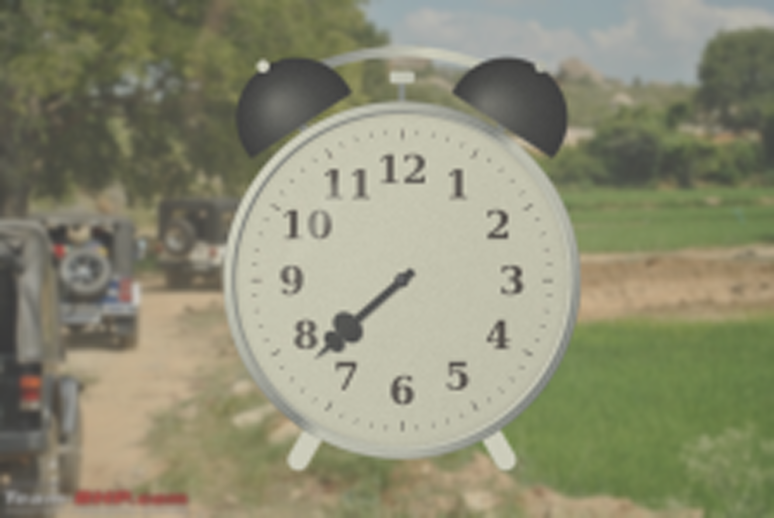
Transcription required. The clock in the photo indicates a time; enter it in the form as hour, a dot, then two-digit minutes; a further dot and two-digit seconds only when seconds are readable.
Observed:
7.38
